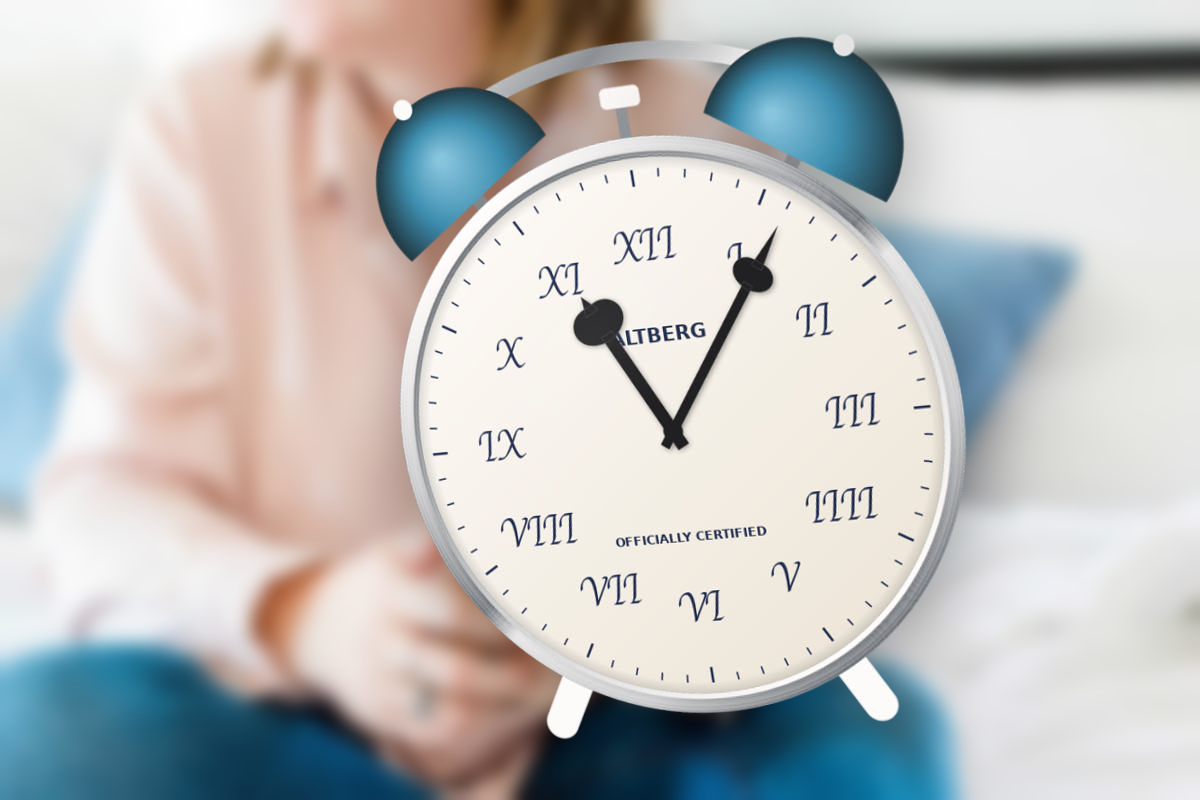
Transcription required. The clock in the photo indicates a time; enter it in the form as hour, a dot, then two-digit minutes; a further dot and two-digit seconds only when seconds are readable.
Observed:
11.06
